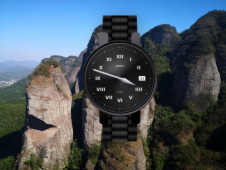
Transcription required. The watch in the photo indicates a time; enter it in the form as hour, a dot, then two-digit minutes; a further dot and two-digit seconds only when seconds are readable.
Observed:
3.48
